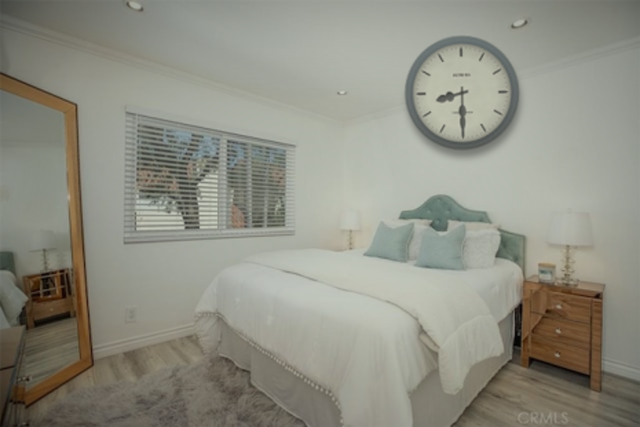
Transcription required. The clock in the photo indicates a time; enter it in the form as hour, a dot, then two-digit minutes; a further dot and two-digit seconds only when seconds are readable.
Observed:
8.30
